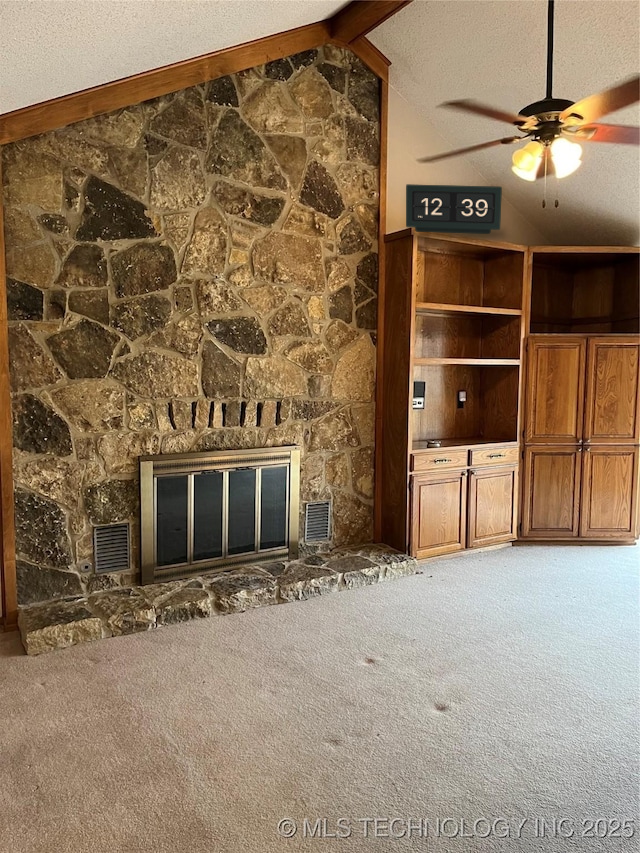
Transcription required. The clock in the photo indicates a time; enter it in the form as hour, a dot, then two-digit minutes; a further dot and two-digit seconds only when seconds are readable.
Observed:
12.39
